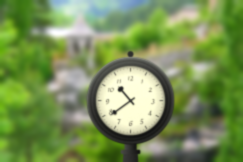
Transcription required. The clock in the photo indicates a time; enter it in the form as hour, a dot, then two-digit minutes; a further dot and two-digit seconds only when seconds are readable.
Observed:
10.39
